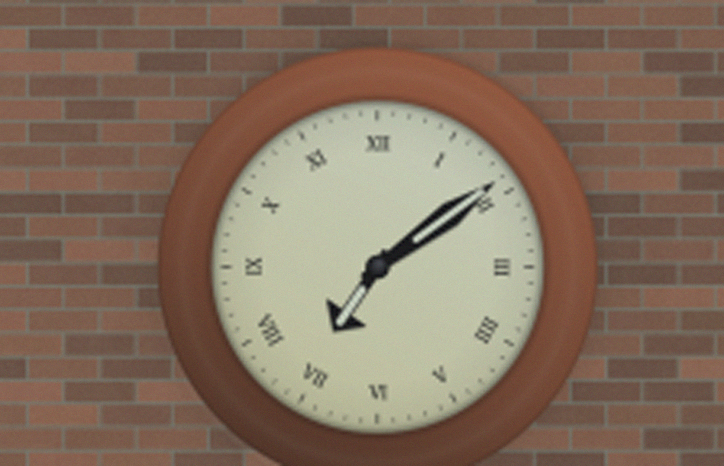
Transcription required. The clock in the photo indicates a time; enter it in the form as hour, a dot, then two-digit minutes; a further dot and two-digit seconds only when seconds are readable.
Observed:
7.09
